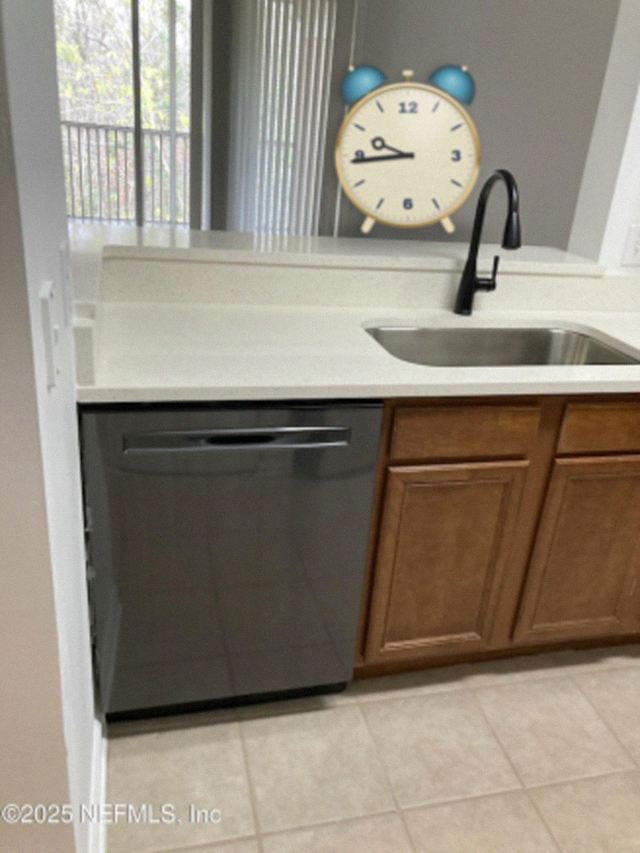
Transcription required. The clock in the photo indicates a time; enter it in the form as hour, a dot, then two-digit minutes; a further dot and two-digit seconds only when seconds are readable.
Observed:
9.44
